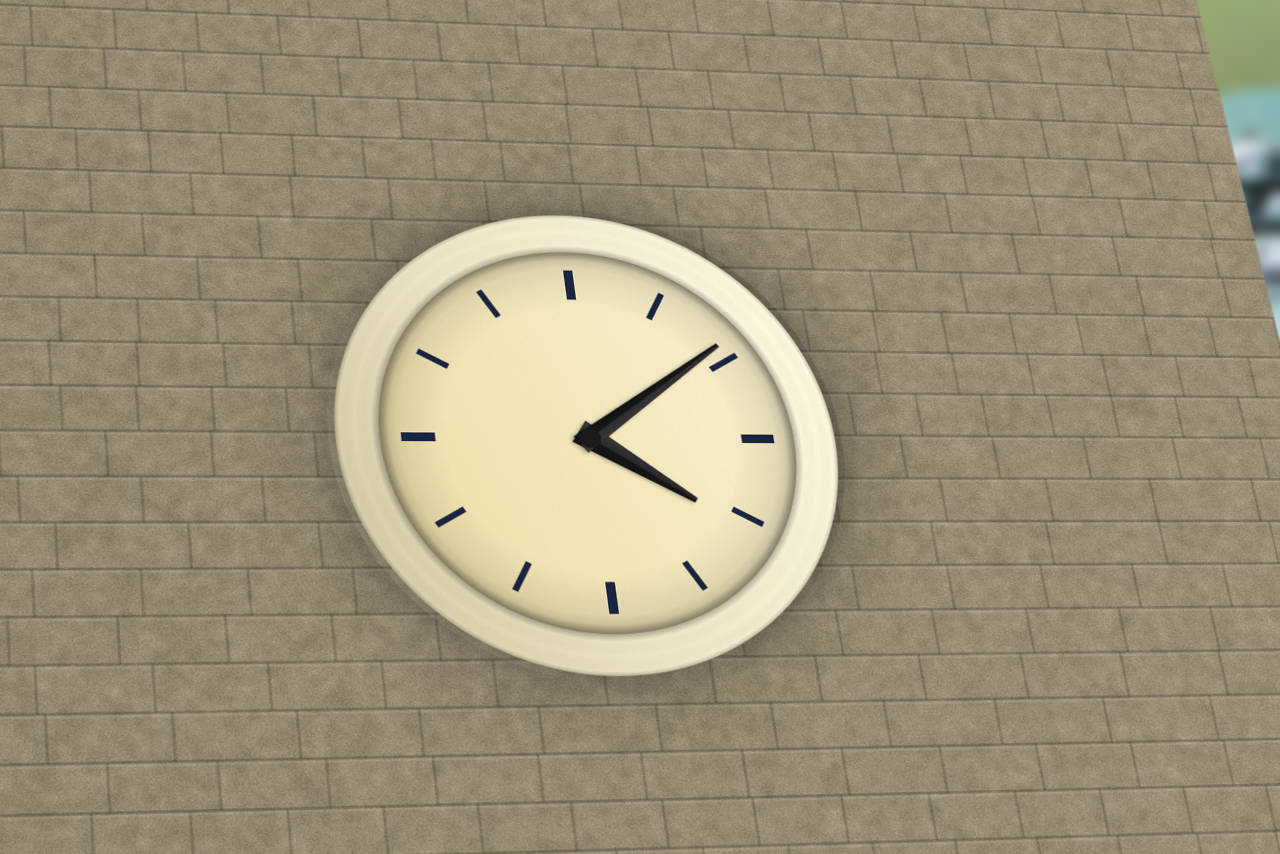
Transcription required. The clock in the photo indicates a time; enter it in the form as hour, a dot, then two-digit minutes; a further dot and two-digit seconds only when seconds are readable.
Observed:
4.09
